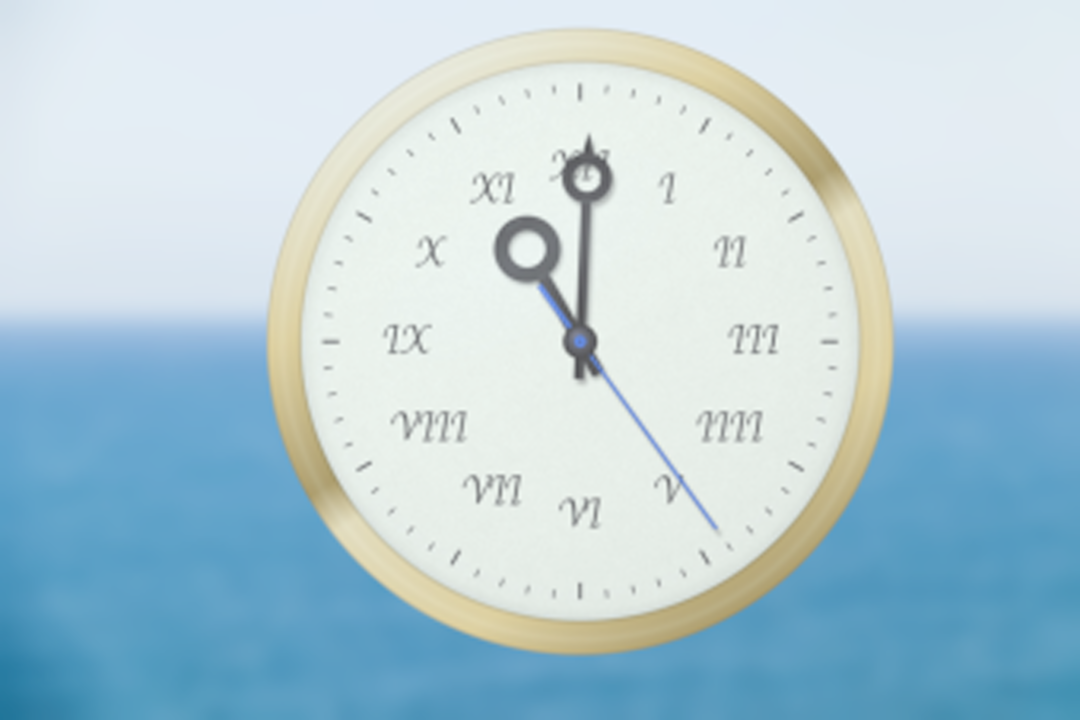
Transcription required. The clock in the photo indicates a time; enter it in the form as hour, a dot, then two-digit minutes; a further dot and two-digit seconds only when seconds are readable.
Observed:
11.00.24
